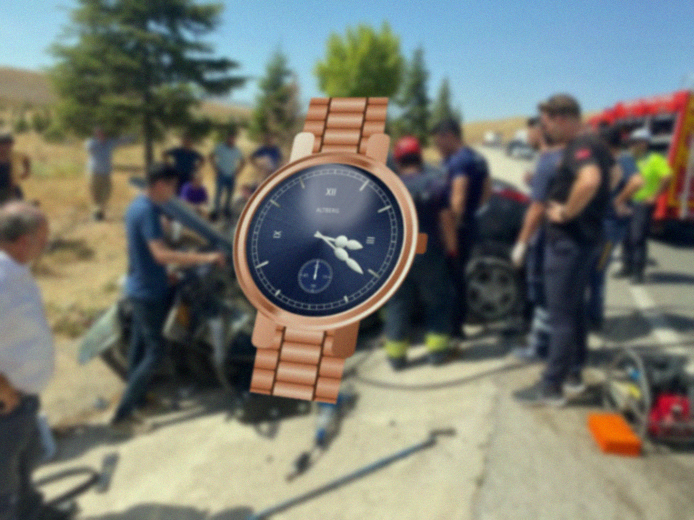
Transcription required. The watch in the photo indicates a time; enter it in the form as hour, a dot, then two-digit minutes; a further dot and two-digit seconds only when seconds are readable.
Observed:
3.21
